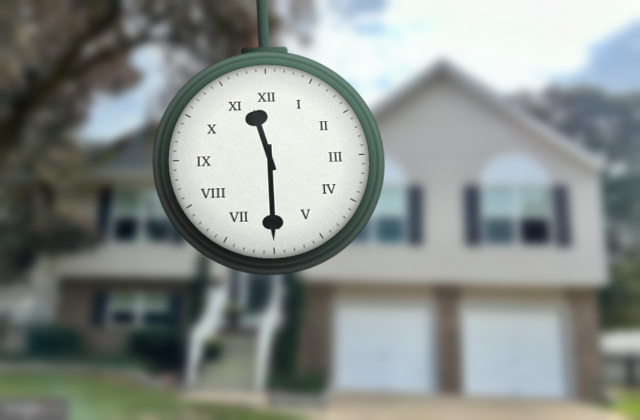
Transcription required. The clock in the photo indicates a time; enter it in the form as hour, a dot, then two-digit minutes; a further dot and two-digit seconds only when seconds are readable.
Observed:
11.30
